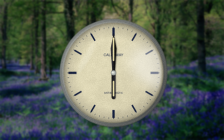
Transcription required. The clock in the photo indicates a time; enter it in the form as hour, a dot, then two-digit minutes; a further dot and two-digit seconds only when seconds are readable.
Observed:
6.00
